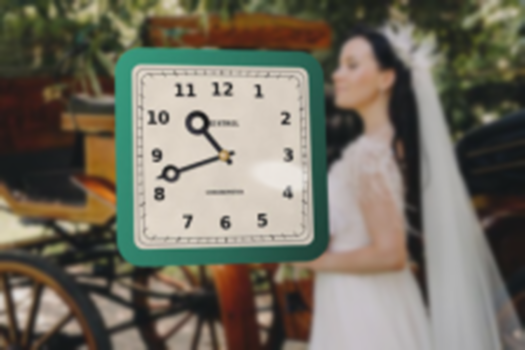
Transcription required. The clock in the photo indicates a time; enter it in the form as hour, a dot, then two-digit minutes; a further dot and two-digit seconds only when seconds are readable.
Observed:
10.42
